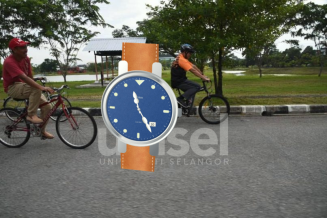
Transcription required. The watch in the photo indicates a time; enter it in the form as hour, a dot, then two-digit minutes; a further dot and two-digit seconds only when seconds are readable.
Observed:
11.25
